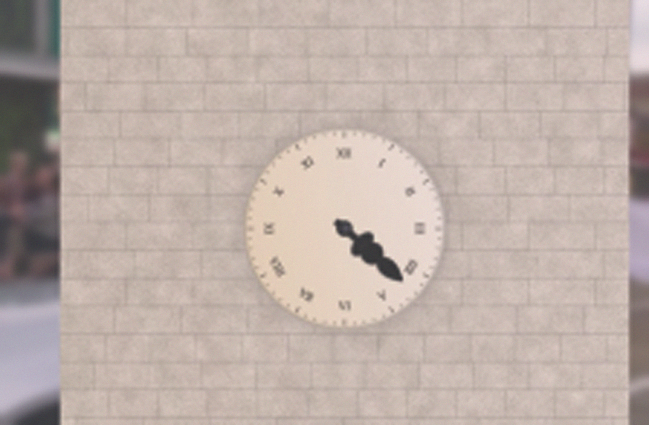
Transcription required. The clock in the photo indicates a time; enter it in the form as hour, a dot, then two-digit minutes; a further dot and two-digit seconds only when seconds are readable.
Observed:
4.22
